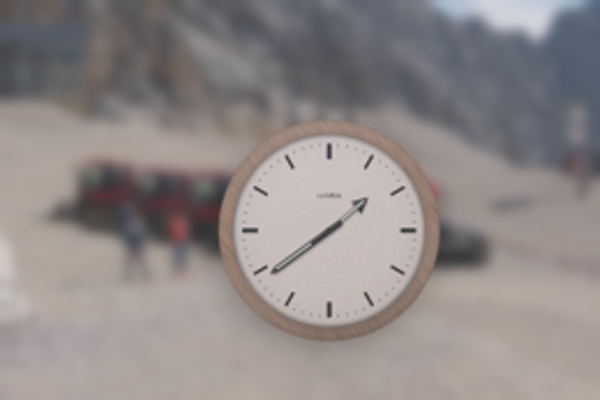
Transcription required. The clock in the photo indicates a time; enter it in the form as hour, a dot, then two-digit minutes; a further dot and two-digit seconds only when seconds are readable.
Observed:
1.39
